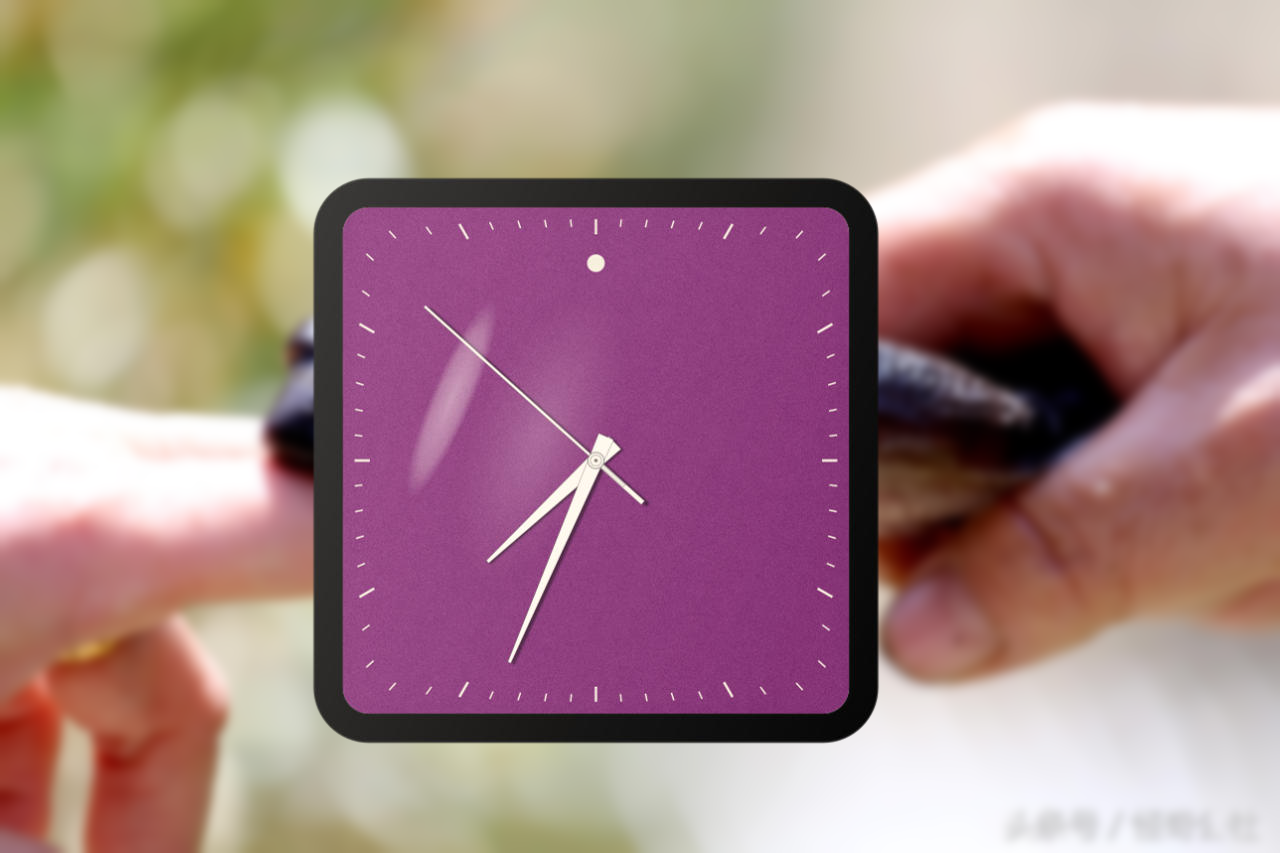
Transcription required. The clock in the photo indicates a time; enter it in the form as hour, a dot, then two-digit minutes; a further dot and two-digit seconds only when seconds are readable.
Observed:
7.33.52
